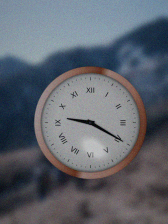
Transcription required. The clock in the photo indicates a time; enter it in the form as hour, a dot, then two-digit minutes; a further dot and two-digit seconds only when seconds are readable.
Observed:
9.20
